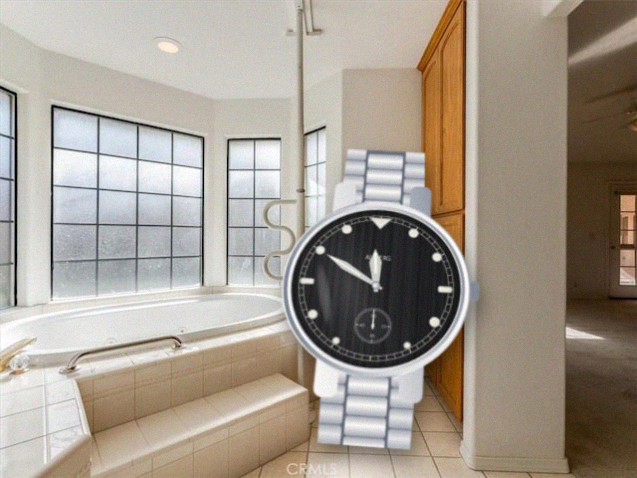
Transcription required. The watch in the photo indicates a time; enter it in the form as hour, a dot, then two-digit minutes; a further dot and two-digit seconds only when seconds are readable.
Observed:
11.50
